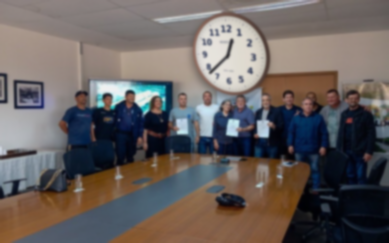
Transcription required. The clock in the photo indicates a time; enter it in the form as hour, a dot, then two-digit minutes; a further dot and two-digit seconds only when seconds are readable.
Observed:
12.38
